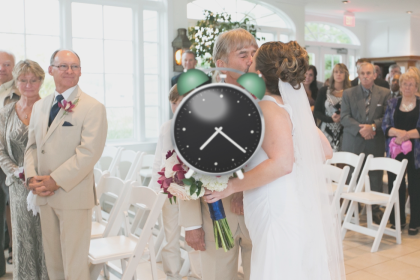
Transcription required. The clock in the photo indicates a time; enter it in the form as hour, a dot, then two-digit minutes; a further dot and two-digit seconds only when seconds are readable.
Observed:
7.21
